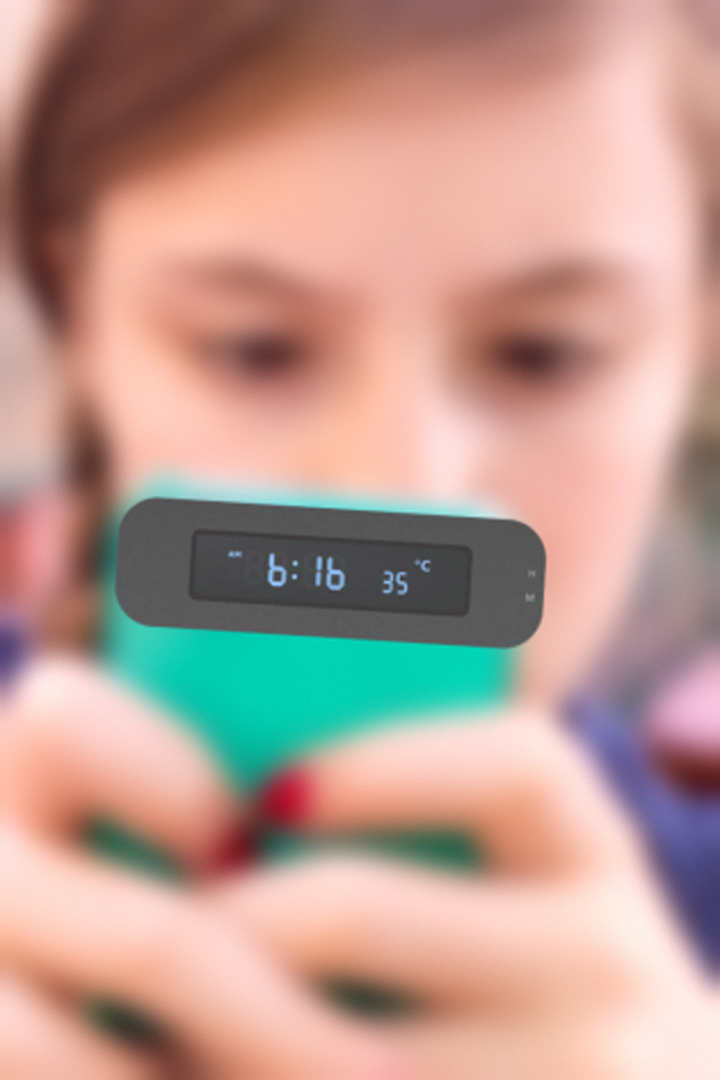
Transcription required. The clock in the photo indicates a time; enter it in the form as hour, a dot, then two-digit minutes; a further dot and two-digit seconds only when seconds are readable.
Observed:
6.16
